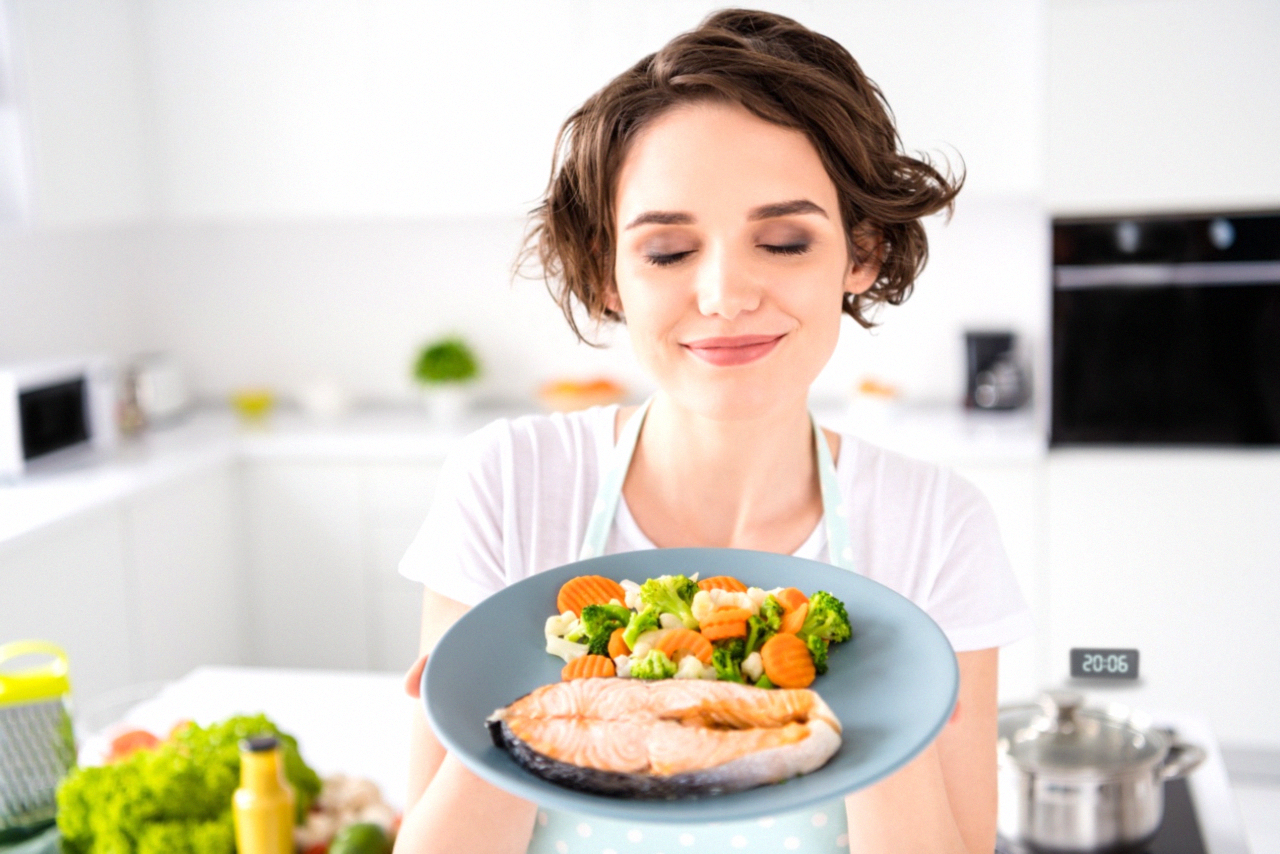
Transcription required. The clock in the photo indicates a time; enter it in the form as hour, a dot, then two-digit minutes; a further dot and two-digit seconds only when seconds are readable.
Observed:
20.06
